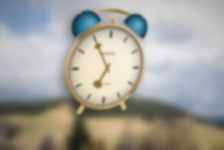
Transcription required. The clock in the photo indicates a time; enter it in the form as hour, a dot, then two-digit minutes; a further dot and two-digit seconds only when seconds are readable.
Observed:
6.55
